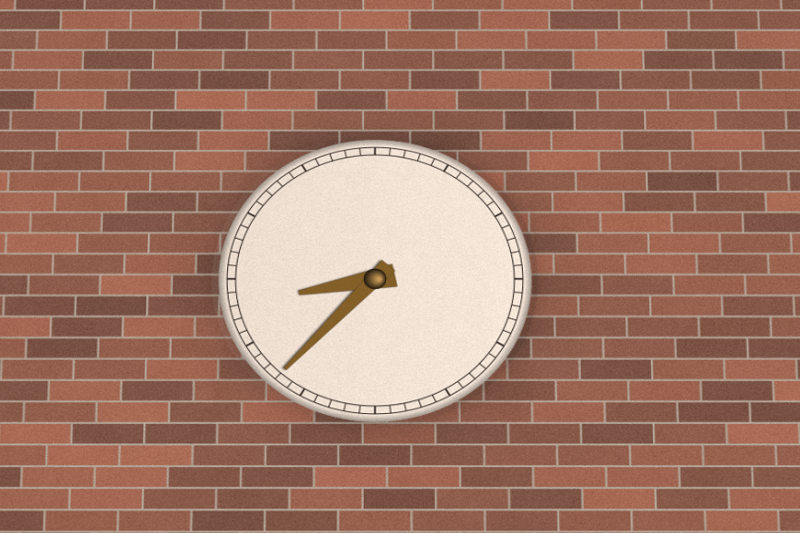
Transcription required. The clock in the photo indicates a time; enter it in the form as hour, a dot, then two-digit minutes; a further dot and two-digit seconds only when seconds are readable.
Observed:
8.37
